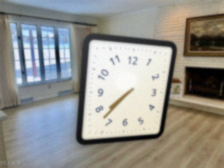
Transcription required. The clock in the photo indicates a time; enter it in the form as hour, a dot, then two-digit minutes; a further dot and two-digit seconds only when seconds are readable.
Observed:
7.37
